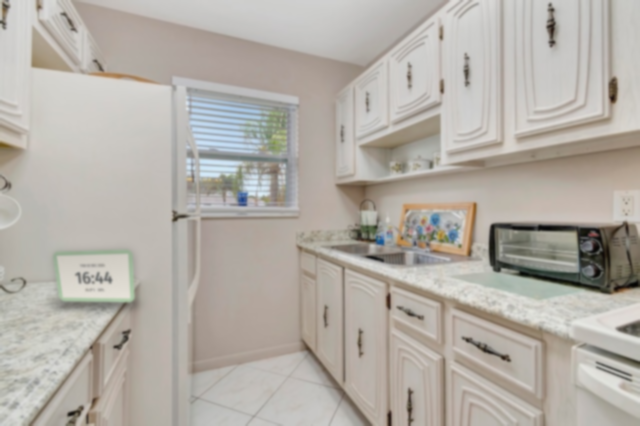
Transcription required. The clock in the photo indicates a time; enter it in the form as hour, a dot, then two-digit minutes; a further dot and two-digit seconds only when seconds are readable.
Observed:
16.44
